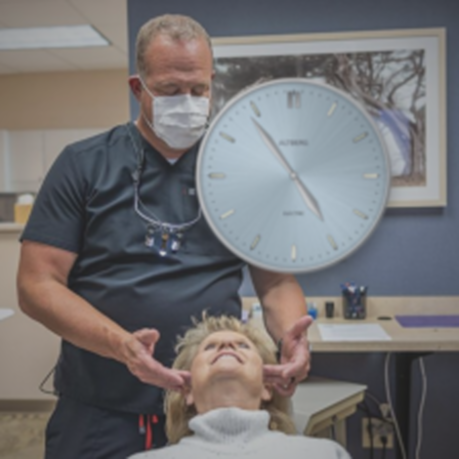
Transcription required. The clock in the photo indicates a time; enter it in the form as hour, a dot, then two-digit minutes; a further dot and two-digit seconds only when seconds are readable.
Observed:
4.54
